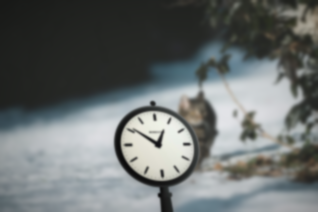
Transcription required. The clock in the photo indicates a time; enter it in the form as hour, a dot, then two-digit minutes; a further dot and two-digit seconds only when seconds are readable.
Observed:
12.51
